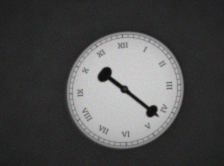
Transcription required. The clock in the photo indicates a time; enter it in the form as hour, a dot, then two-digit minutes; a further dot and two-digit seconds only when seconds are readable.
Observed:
10.22
